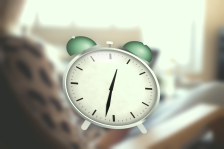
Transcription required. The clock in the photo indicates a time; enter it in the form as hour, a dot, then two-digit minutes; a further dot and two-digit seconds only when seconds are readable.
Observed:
12.32
